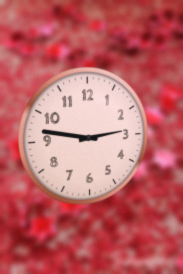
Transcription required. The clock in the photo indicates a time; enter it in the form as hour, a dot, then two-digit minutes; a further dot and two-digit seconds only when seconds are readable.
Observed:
2.47
